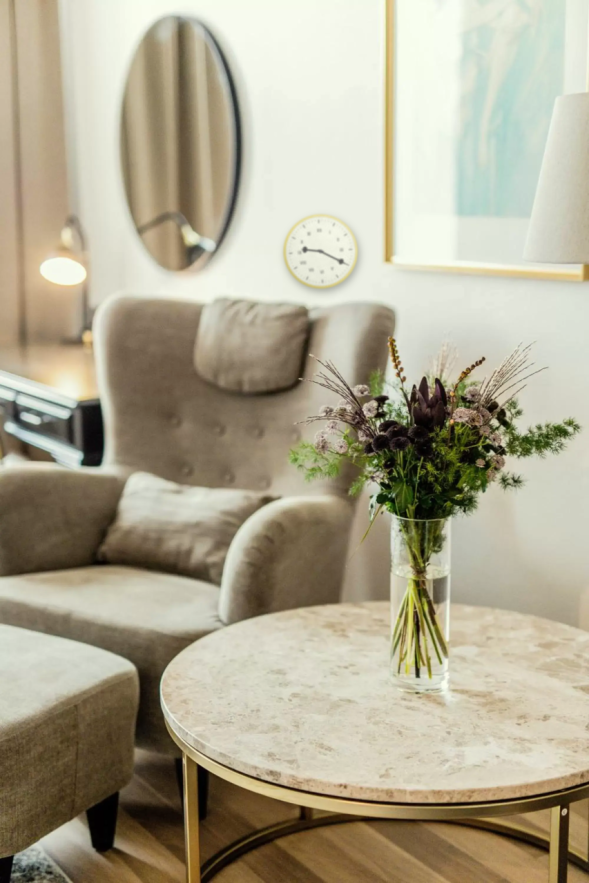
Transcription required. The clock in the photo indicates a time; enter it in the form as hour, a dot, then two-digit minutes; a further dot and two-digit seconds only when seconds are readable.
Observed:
9.20
